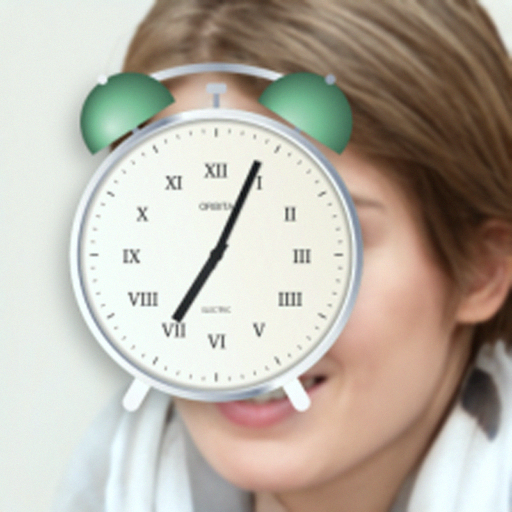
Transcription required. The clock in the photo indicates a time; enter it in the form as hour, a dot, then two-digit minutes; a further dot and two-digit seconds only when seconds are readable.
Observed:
7.04
